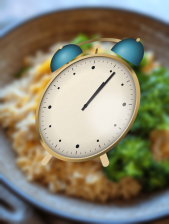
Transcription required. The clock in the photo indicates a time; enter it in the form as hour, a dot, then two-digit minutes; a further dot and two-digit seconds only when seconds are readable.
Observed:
1.06
